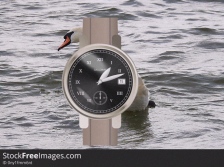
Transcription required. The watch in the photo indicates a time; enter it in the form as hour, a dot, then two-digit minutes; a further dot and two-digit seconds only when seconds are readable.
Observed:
1.12
